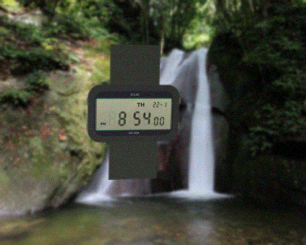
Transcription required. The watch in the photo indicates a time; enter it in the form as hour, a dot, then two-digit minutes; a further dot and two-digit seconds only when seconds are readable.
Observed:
8.54.00
